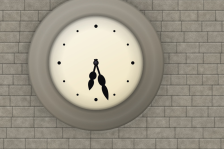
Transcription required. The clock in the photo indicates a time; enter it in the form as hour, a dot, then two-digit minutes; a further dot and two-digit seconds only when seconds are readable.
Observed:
6.27
